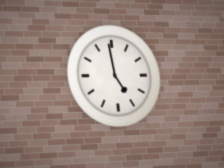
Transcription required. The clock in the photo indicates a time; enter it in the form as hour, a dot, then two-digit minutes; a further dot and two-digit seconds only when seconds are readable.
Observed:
4.59
